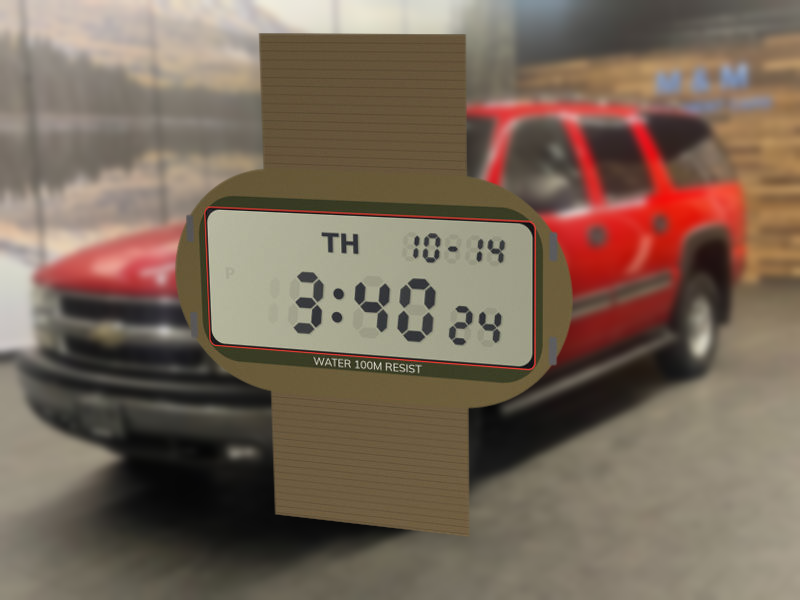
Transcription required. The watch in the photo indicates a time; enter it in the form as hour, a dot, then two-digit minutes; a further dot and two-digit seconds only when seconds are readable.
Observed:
3.40.24
